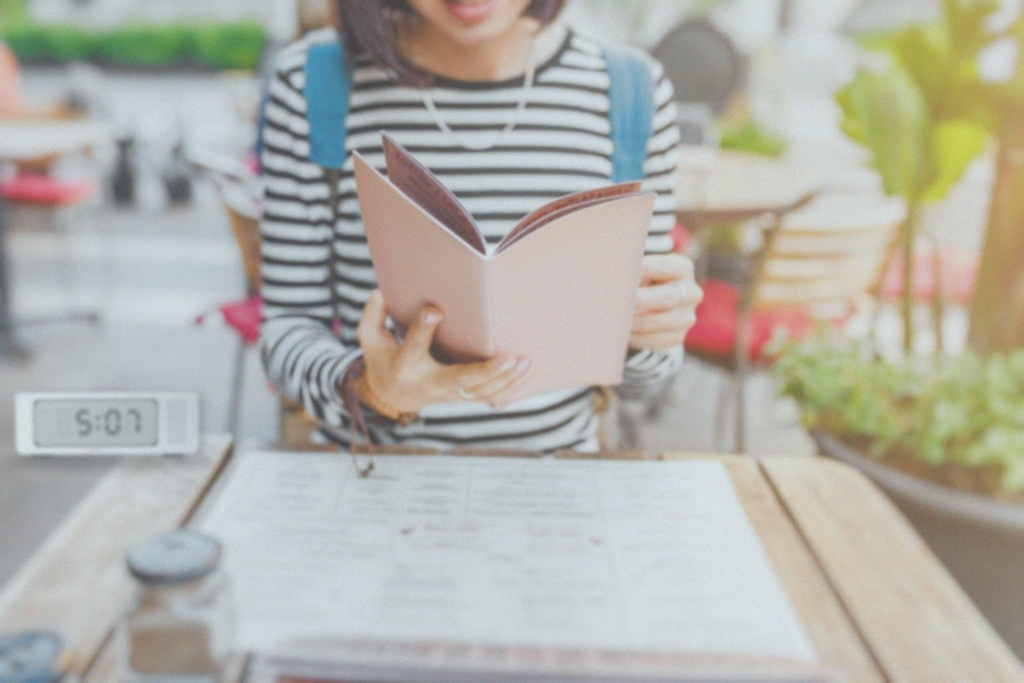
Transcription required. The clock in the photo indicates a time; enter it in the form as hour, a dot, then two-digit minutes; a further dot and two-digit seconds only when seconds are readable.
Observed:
5.07
